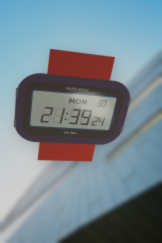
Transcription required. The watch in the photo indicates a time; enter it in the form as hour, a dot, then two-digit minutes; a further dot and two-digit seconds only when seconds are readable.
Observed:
21.39.24
